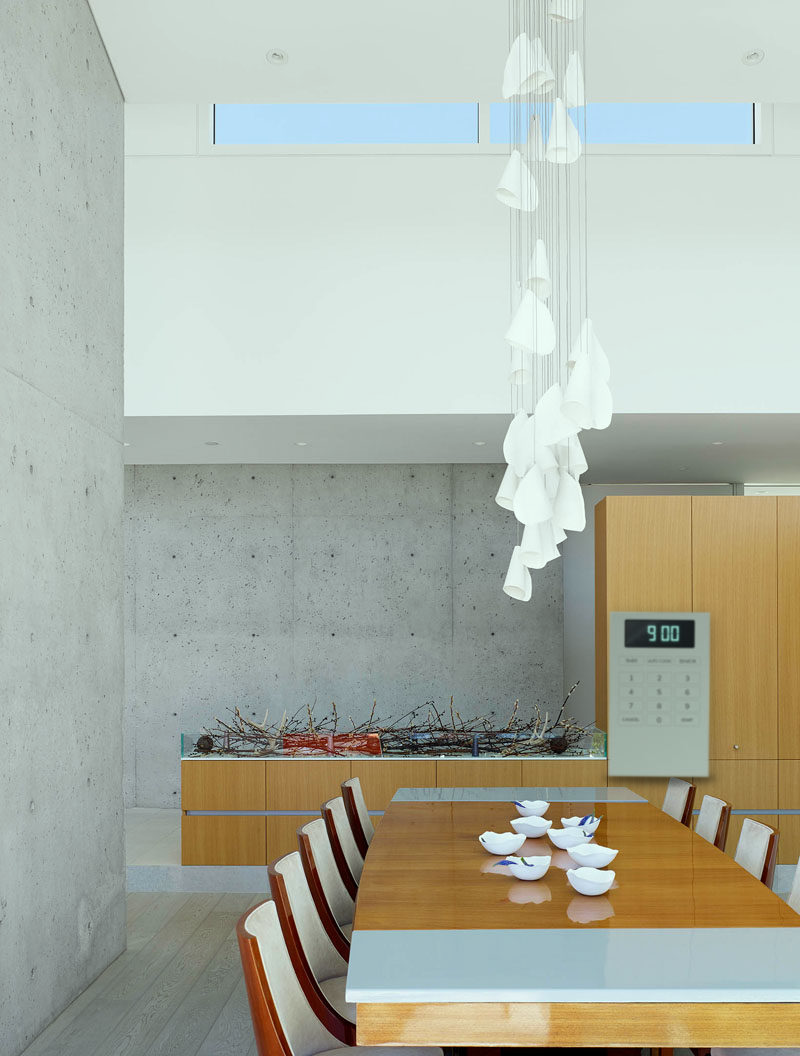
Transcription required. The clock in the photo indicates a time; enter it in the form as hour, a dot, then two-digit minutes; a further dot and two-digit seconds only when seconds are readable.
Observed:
9.00
